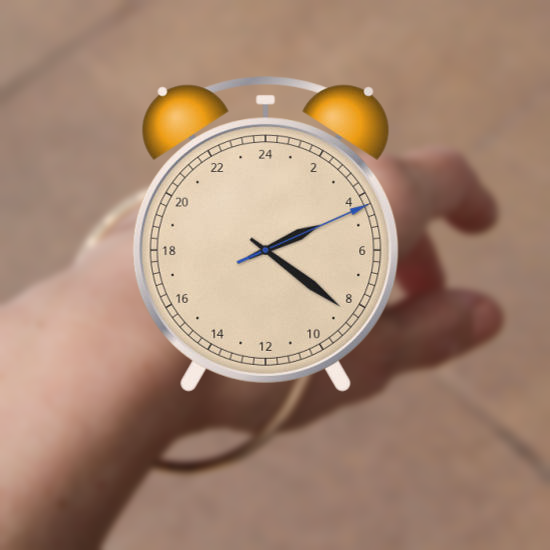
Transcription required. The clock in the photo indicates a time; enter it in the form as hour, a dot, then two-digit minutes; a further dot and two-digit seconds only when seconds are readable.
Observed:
4.21.11
